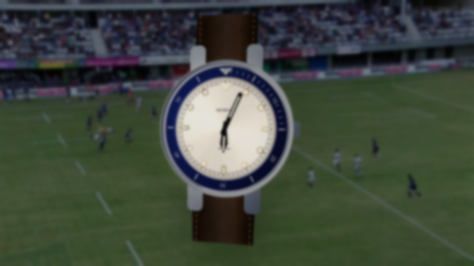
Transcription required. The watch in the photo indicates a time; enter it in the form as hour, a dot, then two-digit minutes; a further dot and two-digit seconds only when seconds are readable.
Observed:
6.04
